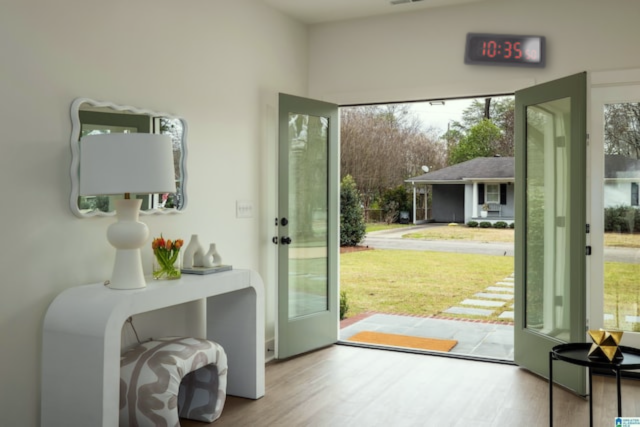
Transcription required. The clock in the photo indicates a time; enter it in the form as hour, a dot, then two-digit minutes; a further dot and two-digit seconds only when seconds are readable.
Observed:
10.35
